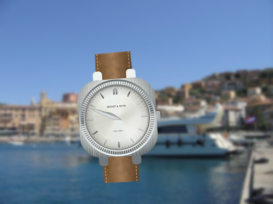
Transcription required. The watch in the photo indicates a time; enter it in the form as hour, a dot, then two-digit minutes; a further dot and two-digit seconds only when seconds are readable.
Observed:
9.49
